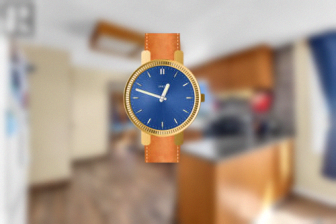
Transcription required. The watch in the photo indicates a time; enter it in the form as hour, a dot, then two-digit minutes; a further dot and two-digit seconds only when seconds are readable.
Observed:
12.48
